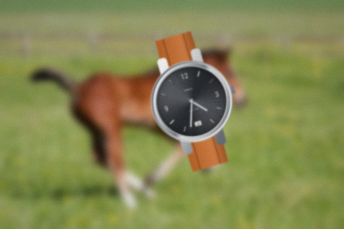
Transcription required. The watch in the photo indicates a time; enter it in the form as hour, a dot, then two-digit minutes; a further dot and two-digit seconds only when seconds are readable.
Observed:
4.33
